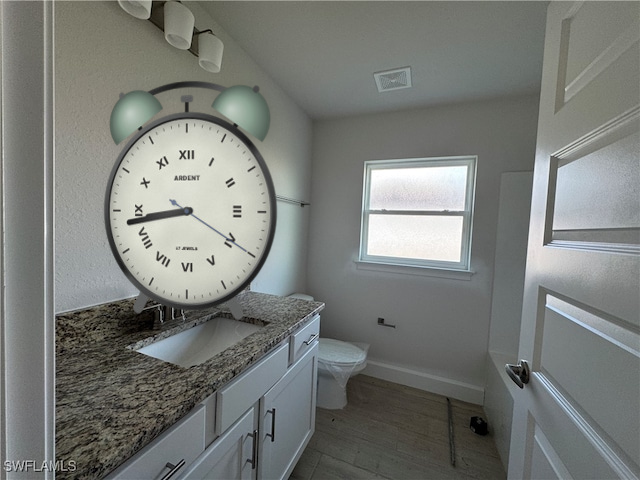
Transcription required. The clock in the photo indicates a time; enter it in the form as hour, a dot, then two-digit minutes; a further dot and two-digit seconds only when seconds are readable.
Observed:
8.43.20
